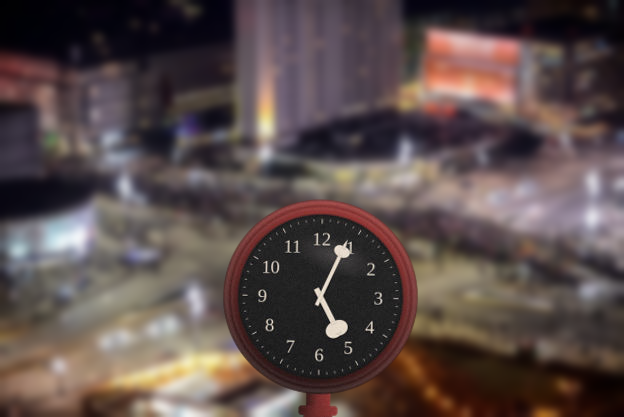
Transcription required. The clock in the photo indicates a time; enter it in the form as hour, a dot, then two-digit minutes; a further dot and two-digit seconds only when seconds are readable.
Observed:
5.04
